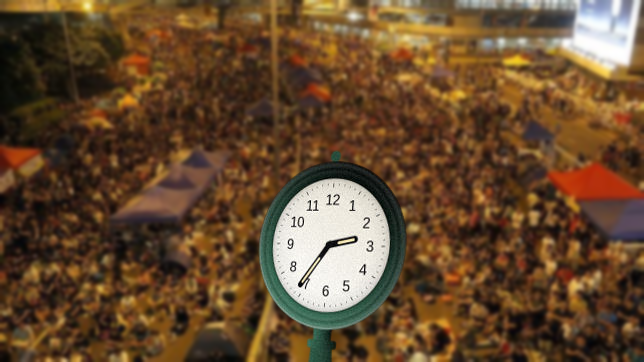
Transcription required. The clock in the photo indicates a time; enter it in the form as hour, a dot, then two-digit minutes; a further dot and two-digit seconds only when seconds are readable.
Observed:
2.36
